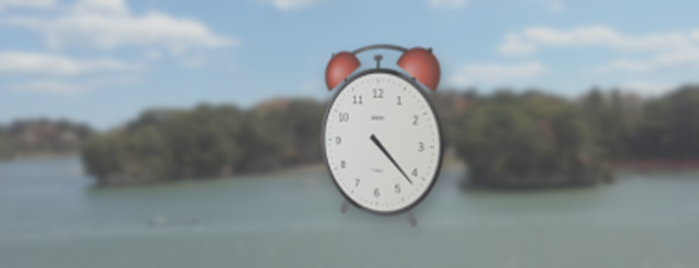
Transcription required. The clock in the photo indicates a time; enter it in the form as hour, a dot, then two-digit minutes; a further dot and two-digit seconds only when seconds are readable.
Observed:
4.22
